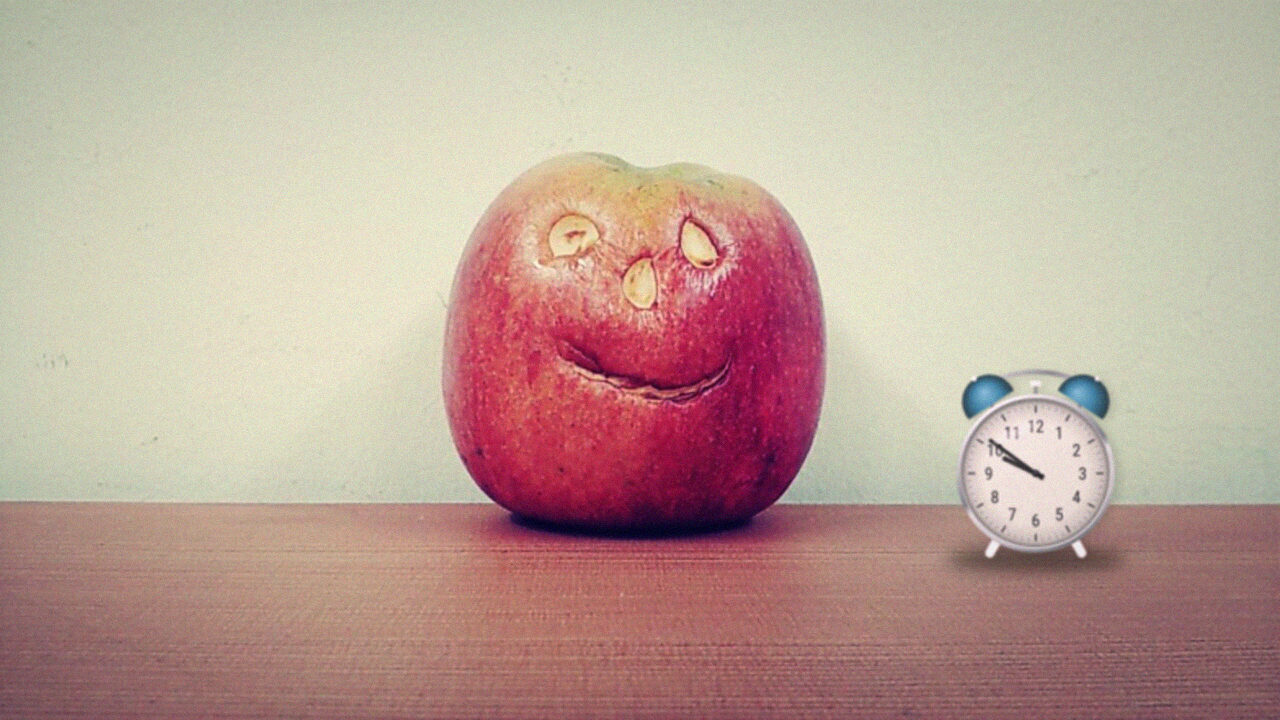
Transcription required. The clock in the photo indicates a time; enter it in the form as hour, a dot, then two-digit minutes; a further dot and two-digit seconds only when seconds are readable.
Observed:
9.51
